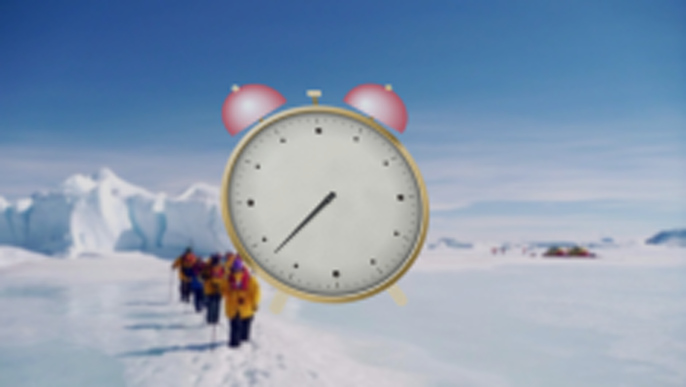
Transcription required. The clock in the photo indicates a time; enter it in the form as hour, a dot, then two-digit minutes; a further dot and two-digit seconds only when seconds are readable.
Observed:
7.38
